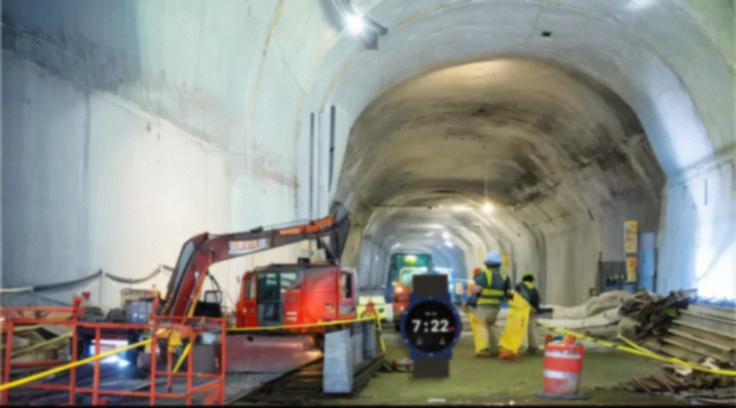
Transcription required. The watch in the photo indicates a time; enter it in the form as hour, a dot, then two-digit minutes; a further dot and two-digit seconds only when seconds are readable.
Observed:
7.22
